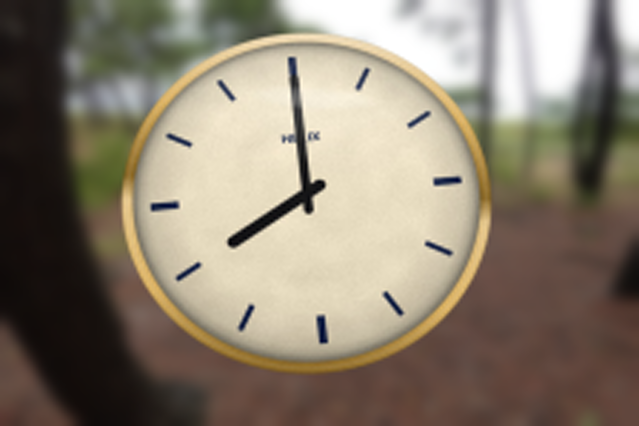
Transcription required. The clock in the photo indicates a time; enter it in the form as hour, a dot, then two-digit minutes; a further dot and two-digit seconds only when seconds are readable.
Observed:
8.00
